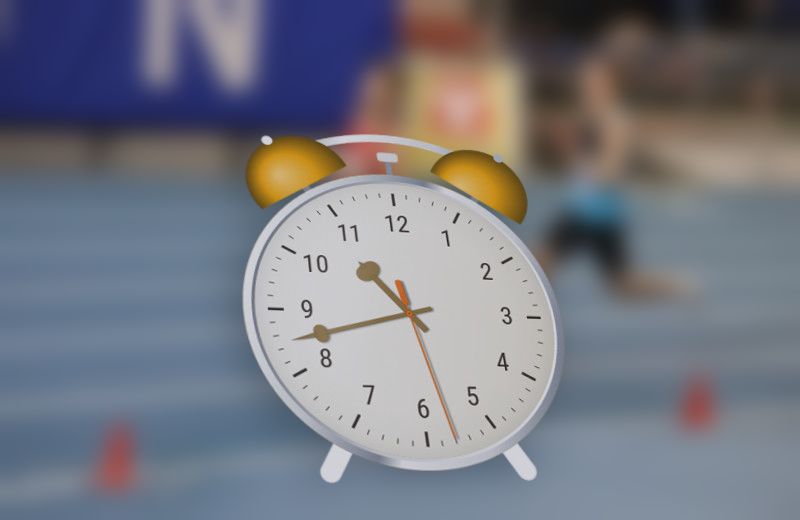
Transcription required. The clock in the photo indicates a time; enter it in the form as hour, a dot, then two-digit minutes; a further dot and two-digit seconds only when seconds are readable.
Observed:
10.42.28
